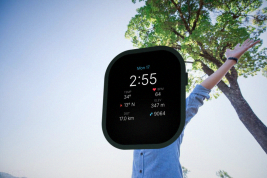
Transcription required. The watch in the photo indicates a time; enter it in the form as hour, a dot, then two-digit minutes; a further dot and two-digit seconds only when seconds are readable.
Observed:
2.55
